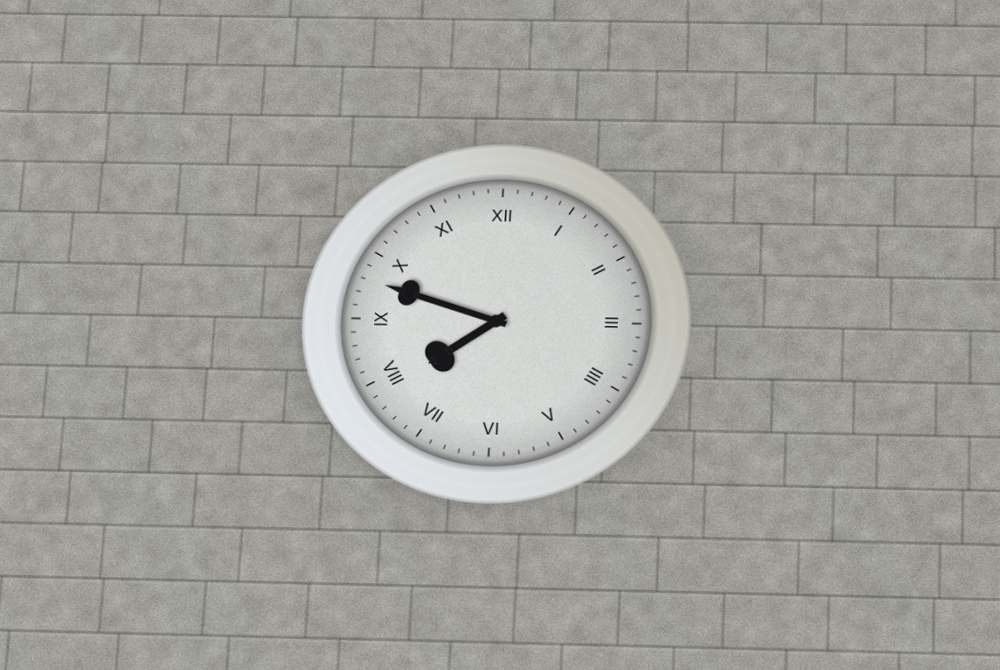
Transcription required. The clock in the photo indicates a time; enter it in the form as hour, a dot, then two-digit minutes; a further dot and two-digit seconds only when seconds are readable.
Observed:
7.48
